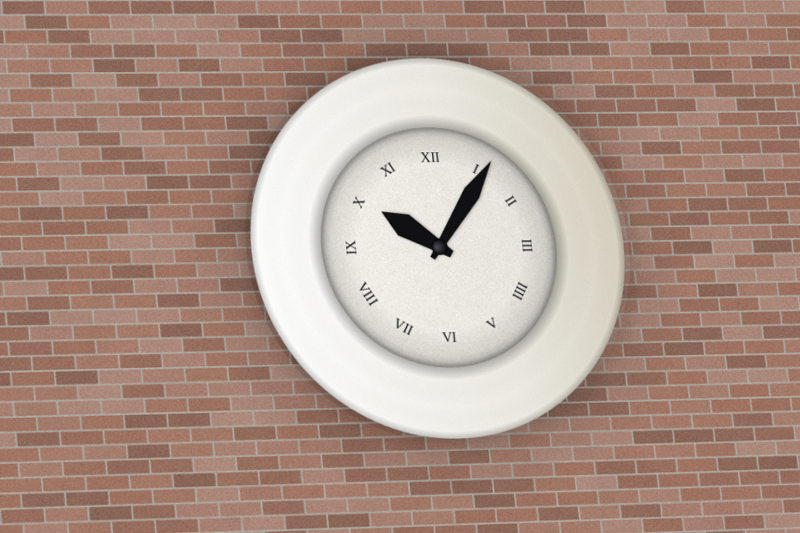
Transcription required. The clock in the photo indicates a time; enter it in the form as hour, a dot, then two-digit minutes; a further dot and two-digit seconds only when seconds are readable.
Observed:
10.06
